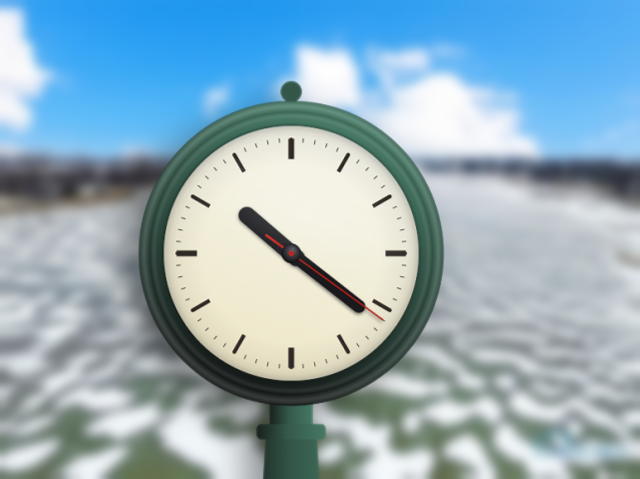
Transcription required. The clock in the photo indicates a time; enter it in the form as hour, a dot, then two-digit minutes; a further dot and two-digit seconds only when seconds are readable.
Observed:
10.21.21
